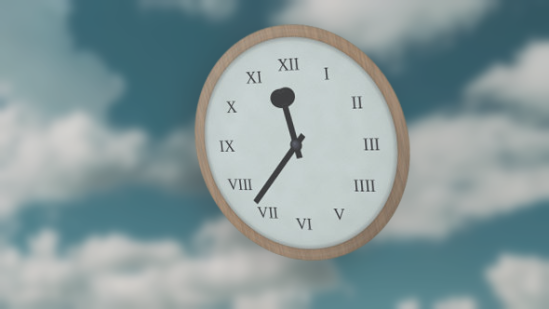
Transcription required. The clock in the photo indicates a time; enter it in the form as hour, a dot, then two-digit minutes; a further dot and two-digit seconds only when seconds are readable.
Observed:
11.37
